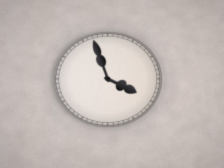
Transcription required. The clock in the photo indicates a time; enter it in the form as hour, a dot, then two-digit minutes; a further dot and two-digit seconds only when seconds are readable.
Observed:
3.57
